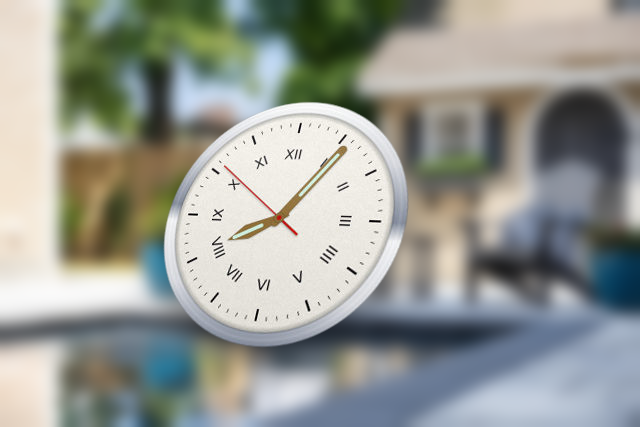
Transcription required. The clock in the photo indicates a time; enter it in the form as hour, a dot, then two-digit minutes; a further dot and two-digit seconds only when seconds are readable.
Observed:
8.05.51
